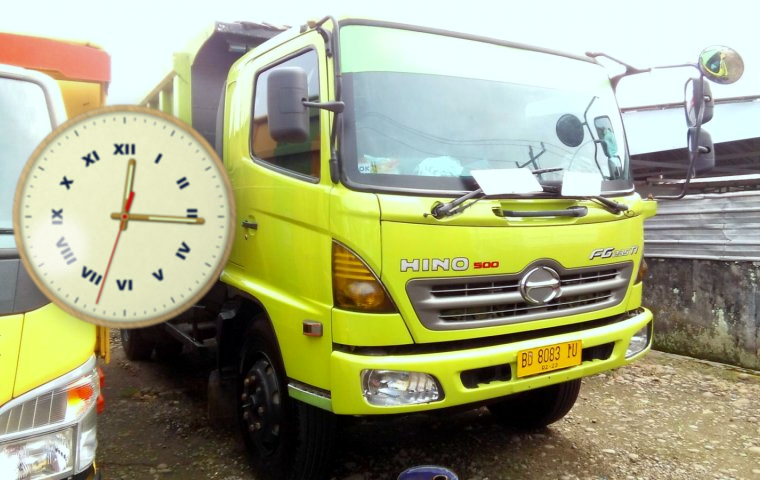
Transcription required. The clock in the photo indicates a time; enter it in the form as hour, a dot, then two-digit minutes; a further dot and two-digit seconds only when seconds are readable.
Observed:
12.15.33
